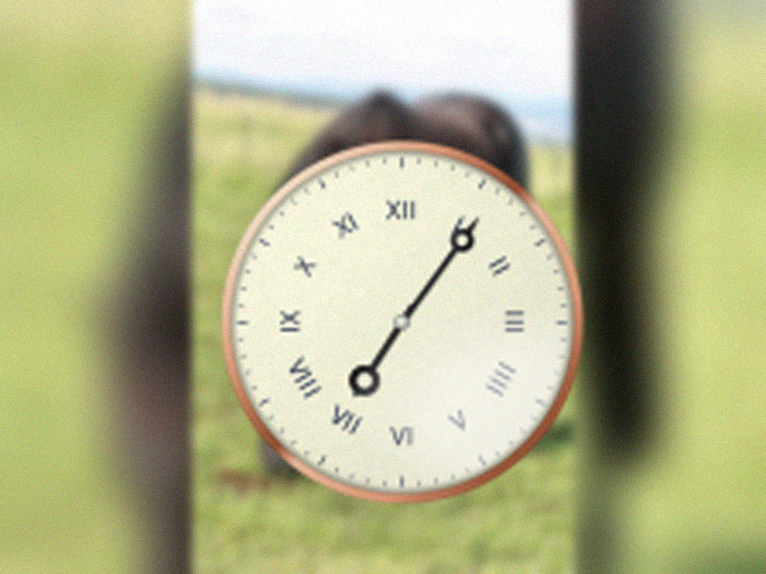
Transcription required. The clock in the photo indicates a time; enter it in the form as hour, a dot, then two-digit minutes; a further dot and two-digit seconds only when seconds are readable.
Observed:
7.06
